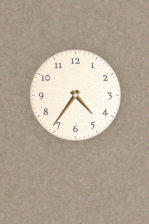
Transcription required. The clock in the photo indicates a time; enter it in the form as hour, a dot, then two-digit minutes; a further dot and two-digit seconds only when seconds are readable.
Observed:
4.36
